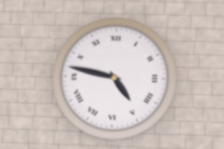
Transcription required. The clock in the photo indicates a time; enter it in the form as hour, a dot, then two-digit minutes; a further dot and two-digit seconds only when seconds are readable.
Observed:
4.47
